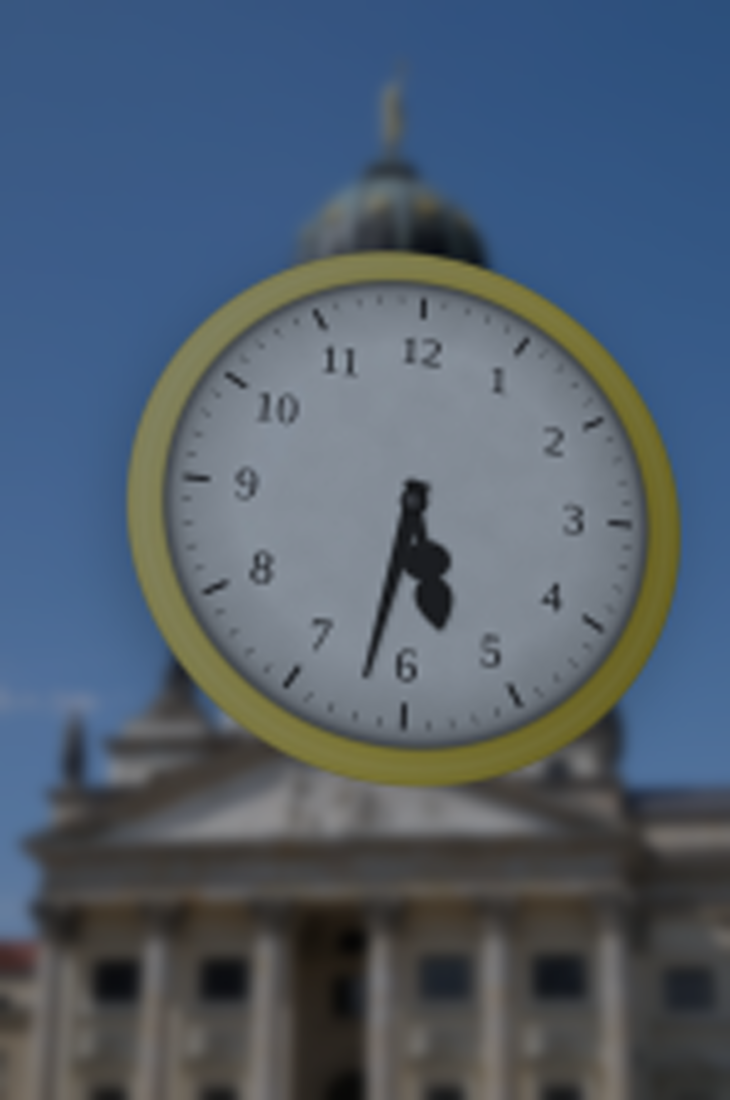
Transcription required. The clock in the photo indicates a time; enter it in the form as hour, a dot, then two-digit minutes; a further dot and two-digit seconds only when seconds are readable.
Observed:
5.32
